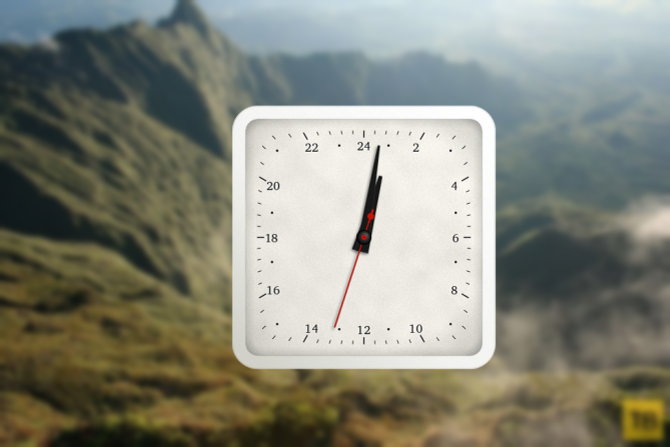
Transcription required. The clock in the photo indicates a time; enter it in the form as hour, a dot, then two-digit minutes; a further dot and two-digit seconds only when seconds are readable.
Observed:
1.01.33
